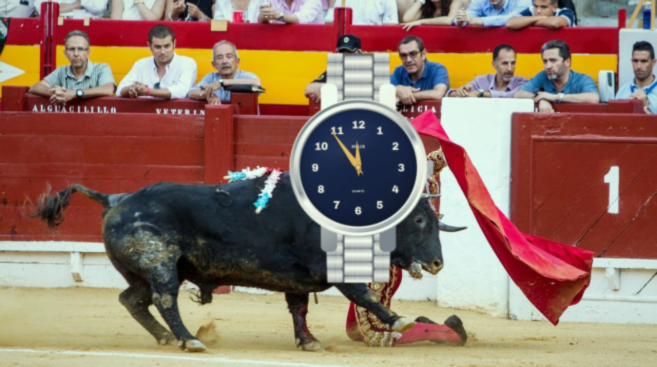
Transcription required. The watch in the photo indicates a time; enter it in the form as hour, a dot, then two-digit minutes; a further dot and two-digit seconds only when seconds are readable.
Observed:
11.54
